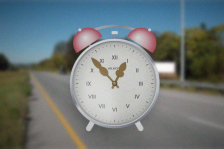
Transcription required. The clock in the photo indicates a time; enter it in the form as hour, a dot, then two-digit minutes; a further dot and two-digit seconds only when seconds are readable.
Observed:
12.53
